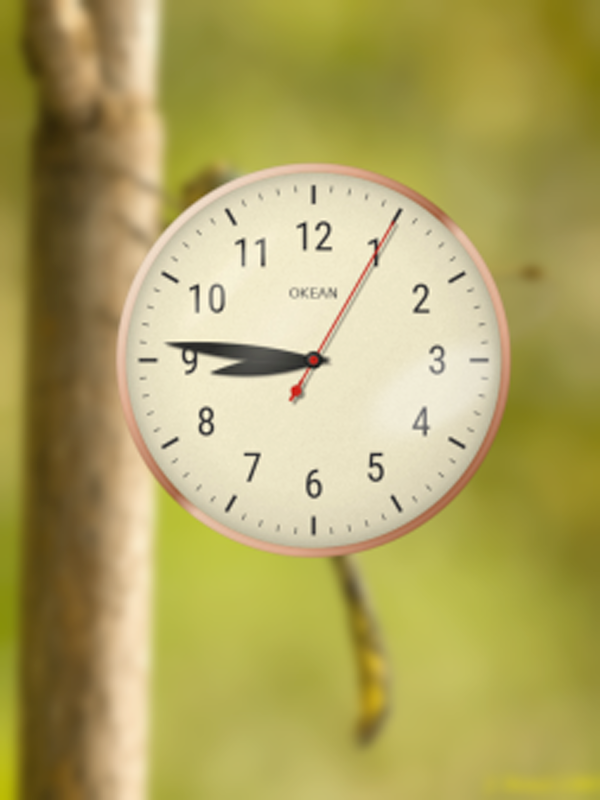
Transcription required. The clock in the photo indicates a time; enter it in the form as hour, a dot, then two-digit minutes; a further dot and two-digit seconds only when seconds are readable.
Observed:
8.46.05
